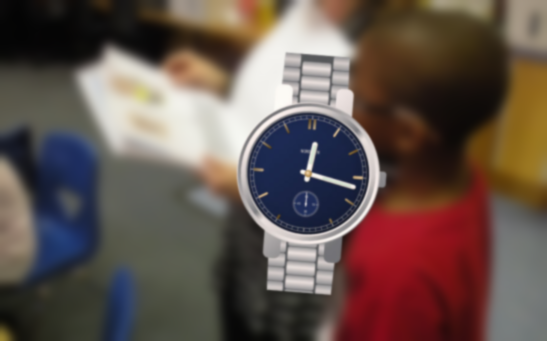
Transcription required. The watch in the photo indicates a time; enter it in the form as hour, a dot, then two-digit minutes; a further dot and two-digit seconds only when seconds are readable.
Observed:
12.17
